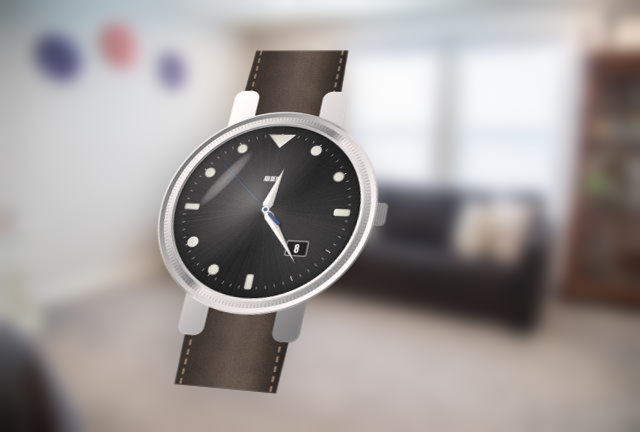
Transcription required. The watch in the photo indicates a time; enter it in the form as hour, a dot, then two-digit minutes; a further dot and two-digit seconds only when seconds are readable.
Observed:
12.23.52
